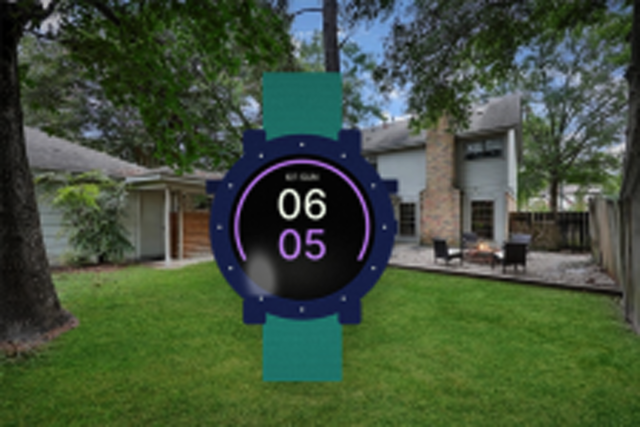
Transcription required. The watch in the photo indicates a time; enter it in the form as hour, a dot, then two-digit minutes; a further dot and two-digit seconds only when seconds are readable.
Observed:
6.05
